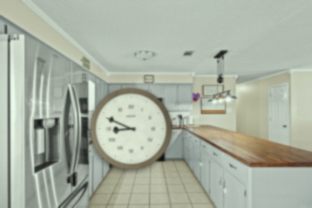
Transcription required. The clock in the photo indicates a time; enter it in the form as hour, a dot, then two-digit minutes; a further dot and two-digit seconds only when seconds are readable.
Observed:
8.49
